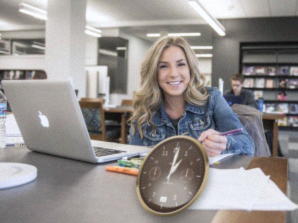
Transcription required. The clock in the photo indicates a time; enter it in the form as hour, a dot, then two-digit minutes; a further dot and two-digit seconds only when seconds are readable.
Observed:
1.01
